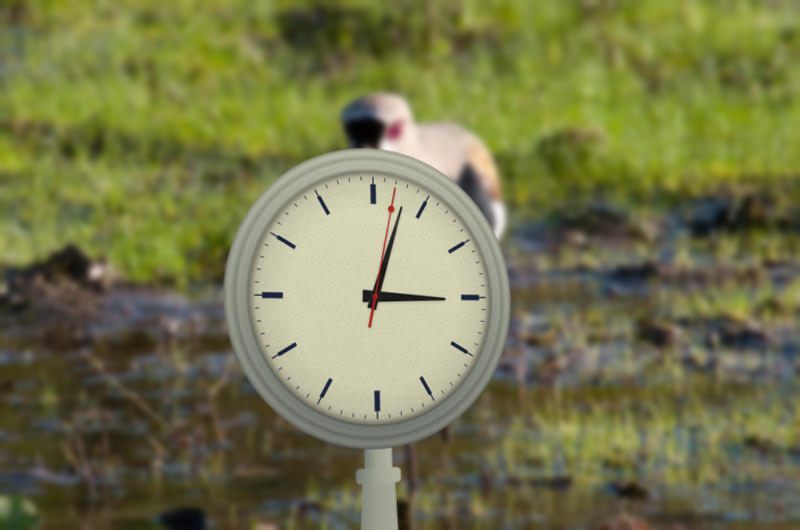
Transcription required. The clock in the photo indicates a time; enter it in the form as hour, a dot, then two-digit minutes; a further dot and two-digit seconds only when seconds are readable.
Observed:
3.03.02
